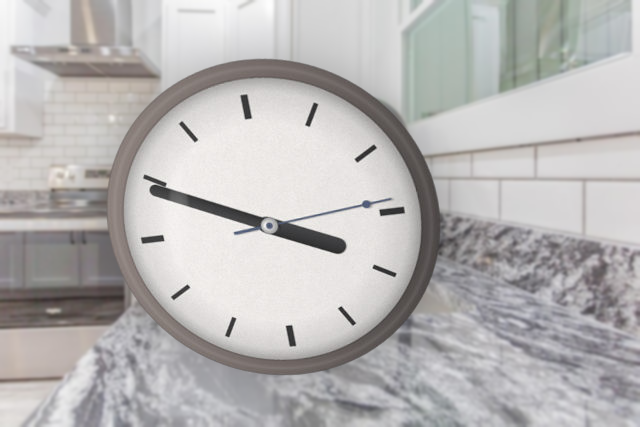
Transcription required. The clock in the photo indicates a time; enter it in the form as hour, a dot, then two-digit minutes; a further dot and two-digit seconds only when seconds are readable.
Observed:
3.49.14
